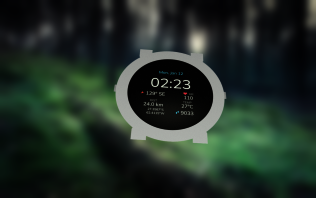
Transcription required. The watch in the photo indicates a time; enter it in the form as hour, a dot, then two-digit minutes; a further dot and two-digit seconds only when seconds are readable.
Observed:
2.23
